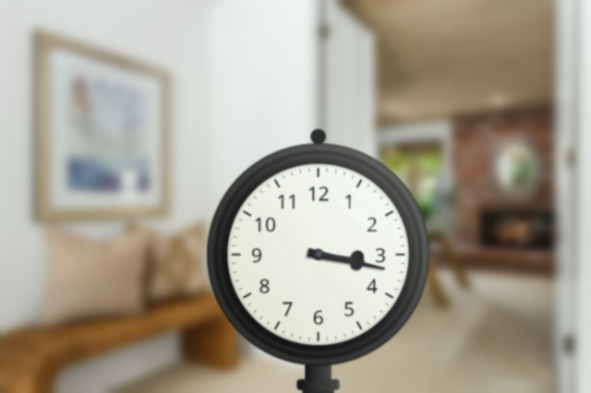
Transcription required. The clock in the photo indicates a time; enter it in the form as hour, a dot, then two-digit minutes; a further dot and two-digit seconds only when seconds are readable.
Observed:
3.17
